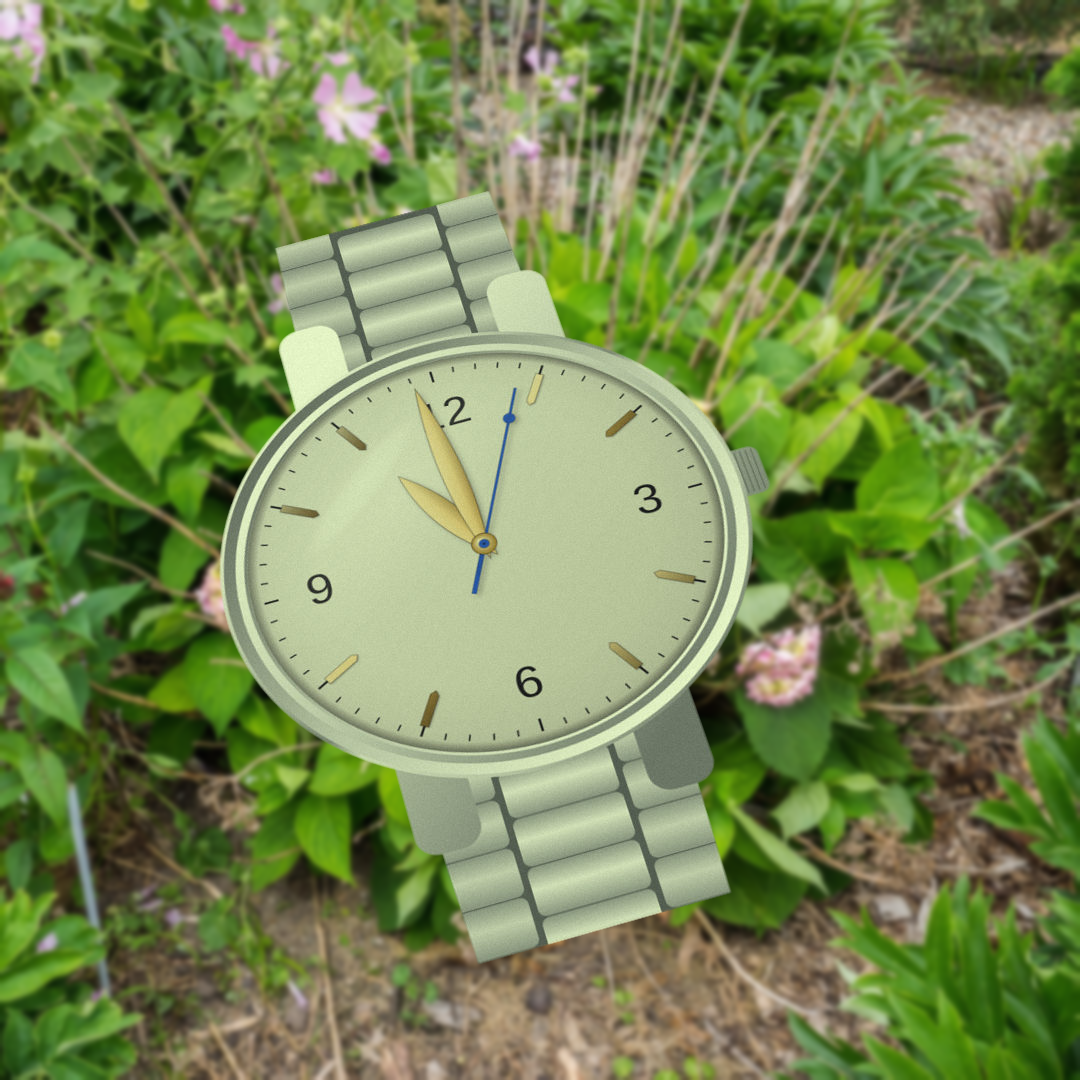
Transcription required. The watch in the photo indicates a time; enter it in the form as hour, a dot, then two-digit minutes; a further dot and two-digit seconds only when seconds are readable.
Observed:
10.59.04
